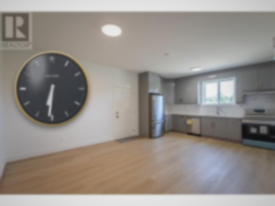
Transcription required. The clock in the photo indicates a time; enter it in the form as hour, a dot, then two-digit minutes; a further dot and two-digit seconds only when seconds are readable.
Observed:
6.31
